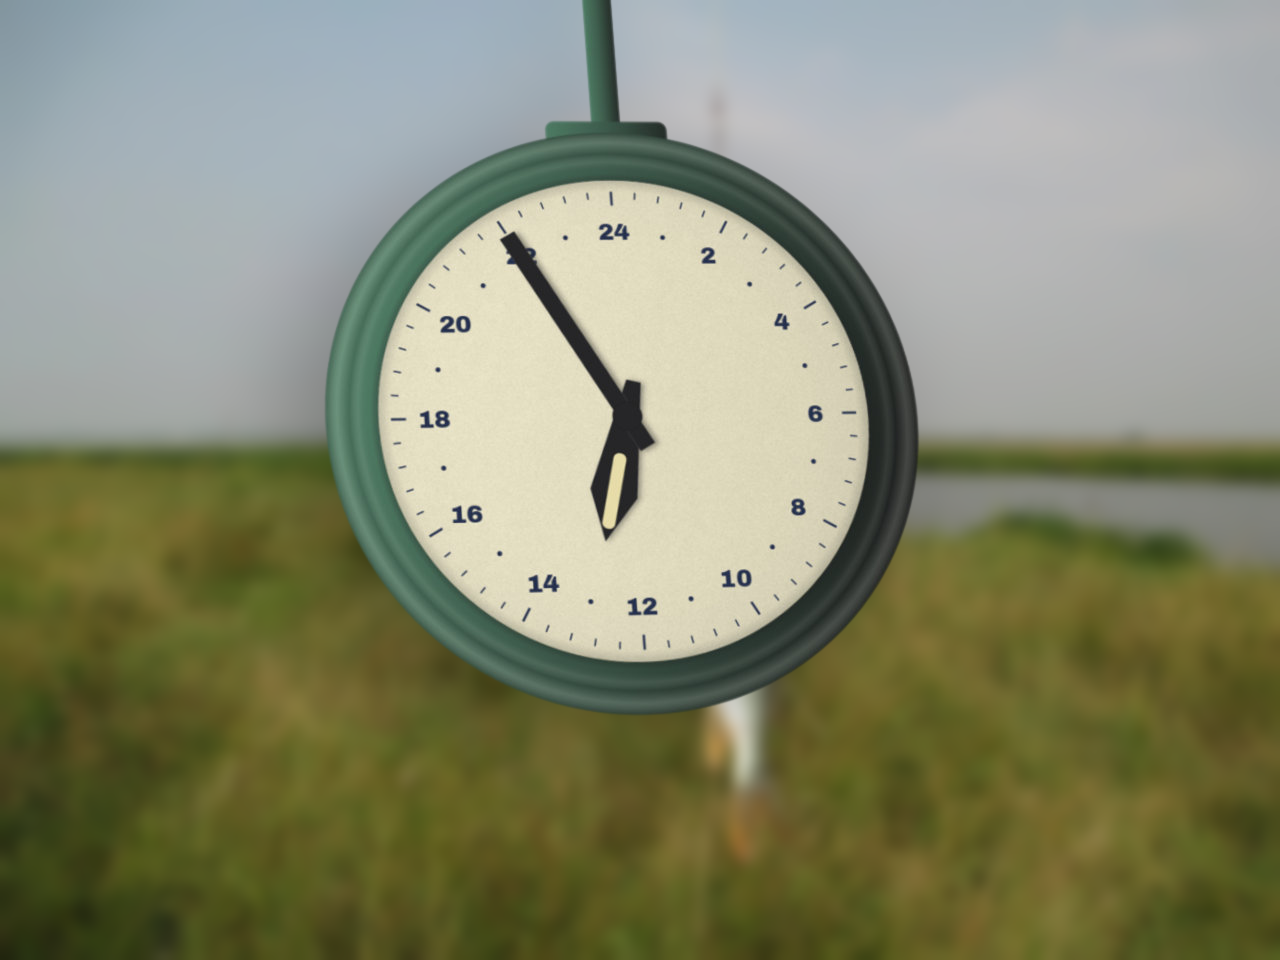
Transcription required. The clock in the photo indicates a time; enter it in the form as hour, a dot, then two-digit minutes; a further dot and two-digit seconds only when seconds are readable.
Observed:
12.55
